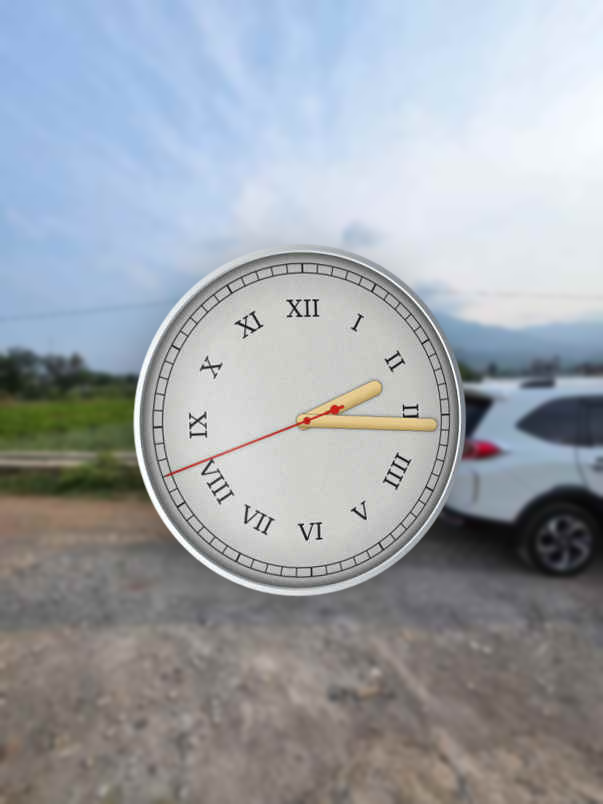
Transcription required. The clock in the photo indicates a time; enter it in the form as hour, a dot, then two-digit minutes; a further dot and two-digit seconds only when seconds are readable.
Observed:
2.15.42
